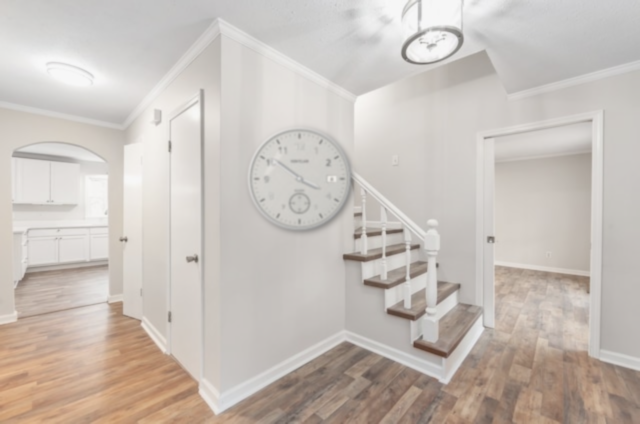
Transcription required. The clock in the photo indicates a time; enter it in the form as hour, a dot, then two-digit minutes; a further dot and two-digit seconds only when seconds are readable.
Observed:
3.51
